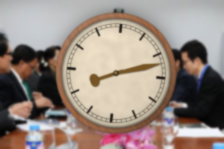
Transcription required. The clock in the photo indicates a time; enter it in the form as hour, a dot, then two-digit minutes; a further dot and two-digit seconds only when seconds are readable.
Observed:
8.12
